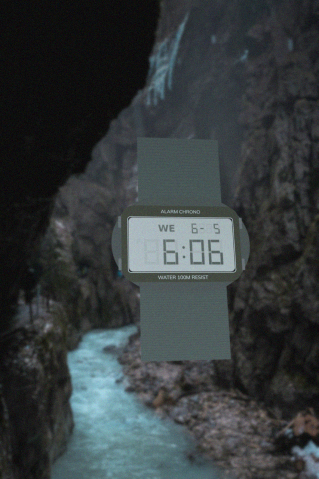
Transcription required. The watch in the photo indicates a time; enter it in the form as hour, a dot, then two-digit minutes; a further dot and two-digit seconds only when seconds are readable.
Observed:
6.06
